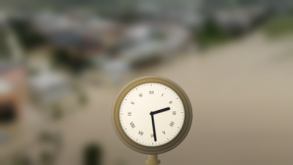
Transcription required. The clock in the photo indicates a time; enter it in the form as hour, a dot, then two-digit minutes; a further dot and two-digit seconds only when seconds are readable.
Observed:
2.29
